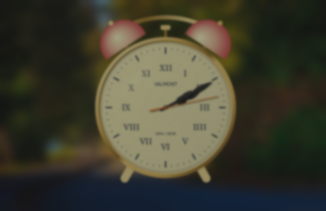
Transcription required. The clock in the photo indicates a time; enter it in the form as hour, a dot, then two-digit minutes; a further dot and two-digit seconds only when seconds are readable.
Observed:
2.10.13
